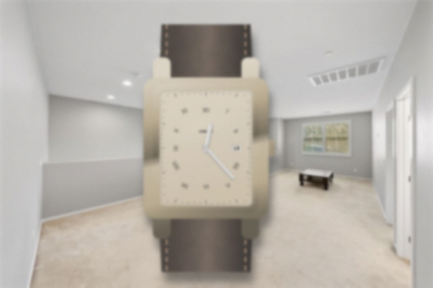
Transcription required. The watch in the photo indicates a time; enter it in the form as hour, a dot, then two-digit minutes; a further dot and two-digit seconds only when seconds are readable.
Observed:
12.23
